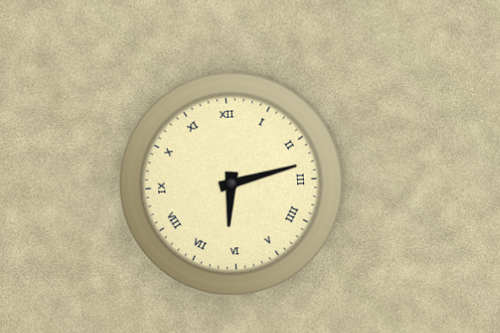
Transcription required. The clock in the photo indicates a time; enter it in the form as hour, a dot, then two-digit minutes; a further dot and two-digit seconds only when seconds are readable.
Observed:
6.13
